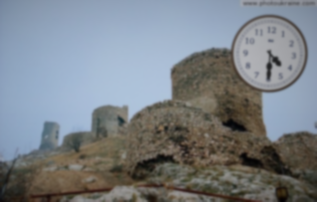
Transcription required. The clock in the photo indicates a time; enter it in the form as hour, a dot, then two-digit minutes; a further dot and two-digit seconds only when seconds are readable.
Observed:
4.30
